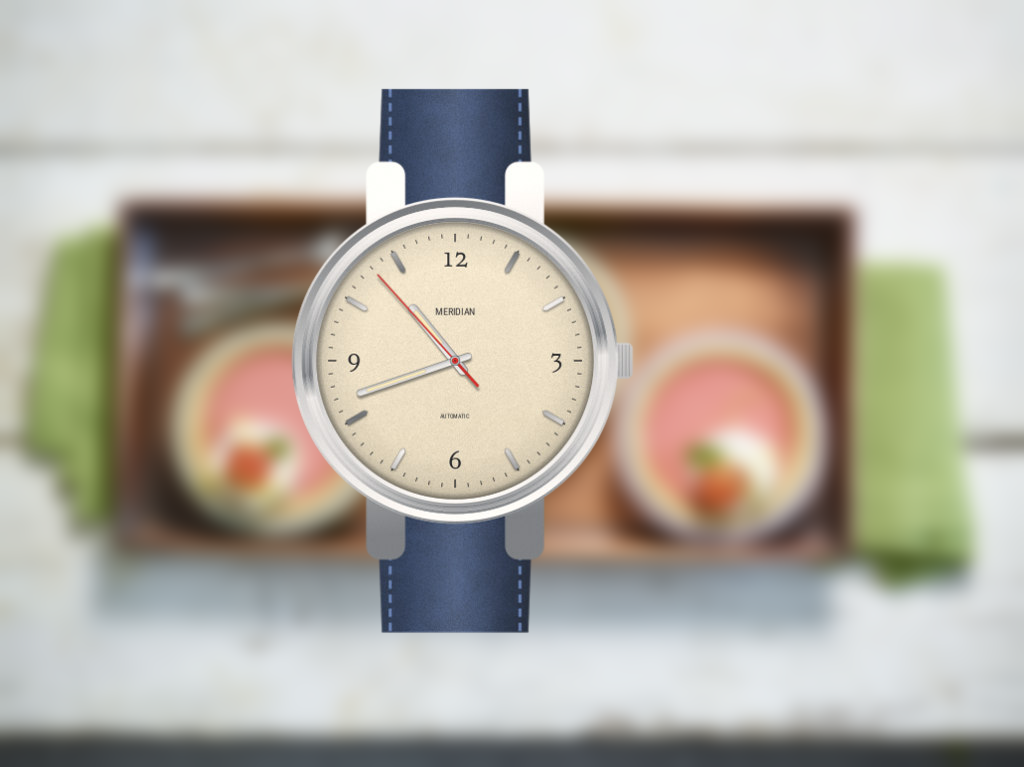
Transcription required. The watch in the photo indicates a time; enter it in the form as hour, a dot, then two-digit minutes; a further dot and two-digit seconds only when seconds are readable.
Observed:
10.41.53
